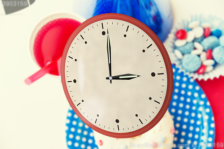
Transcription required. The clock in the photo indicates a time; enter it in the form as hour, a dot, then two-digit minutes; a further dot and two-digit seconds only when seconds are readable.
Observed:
3.01
